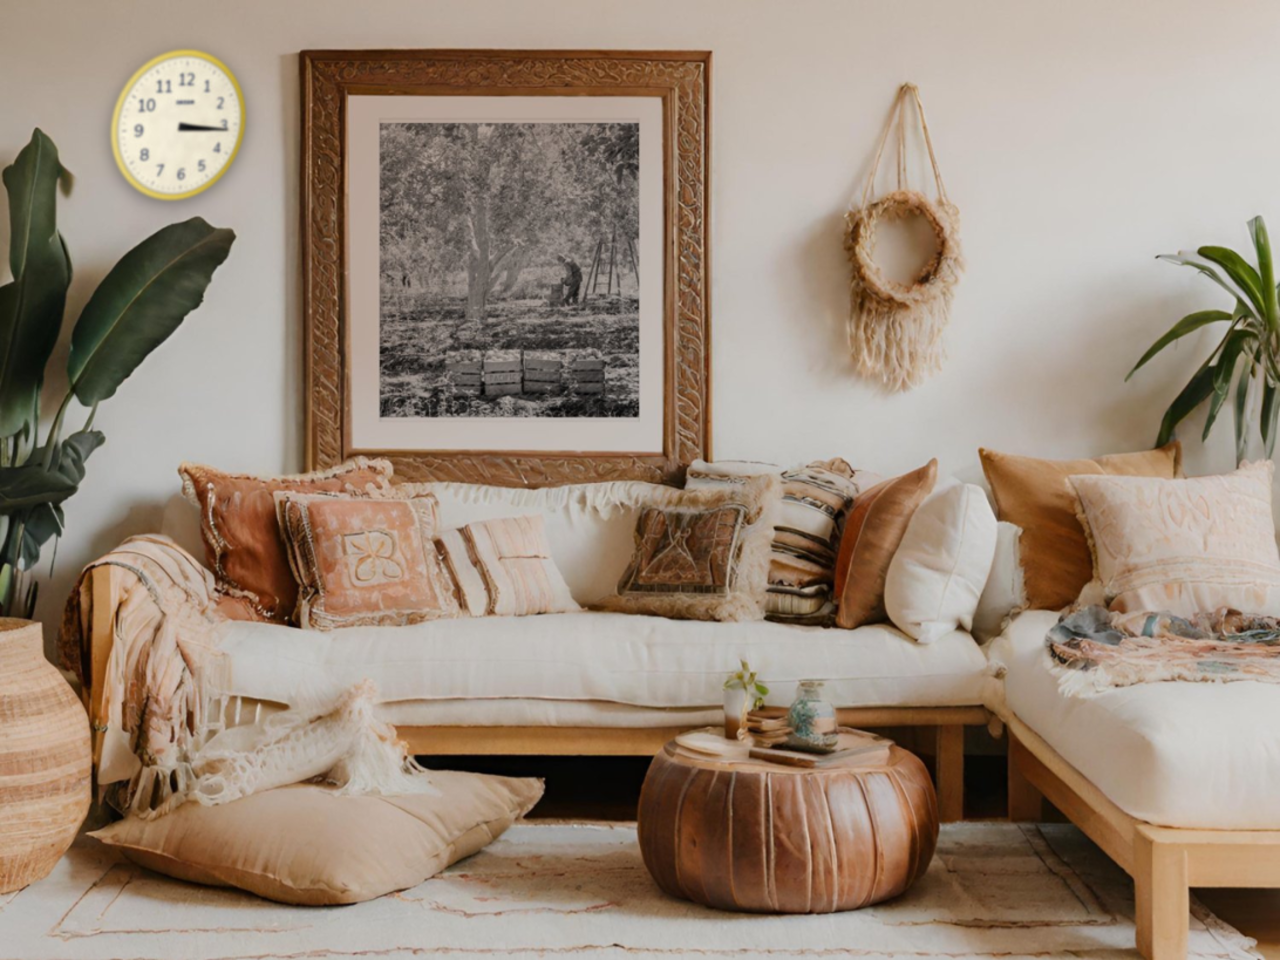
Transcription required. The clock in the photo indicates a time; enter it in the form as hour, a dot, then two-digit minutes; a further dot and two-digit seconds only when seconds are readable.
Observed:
3.16
